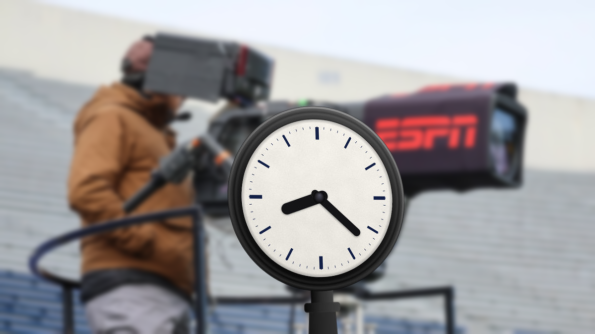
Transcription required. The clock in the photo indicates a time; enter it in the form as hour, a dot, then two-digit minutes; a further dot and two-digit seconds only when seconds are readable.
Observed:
8.22
